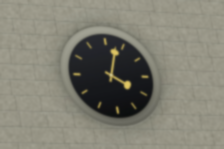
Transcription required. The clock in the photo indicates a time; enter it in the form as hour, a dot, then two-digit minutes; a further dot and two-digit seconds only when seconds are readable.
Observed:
4.03
